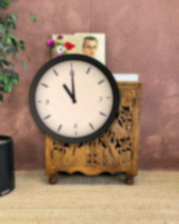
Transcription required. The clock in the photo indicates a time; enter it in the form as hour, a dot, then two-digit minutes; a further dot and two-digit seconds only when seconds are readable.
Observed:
11.00
